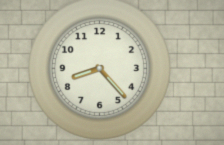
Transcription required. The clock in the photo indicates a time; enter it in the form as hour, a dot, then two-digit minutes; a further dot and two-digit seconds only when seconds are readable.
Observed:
8.23
